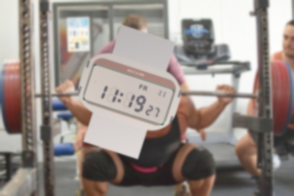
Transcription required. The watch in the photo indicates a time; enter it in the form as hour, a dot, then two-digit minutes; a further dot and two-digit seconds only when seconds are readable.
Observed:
11.19.27
